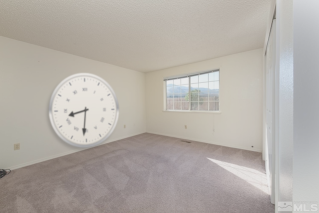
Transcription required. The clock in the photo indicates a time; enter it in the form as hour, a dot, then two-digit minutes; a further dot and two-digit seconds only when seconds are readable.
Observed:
8.31
